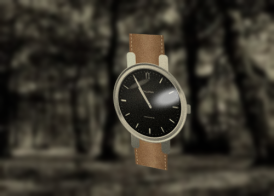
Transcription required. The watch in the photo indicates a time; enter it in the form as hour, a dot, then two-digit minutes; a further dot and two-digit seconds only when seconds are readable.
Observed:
10.55
